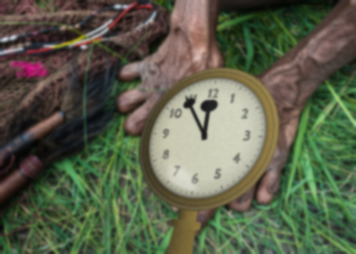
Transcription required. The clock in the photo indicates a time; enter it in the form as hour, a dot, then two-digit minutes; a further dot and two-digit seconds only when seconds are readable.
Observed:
11.54
